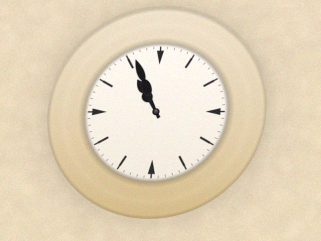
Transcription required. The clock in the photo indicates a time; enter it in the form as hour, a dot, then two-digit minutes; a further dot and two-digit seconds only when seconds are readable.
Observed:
10.56
